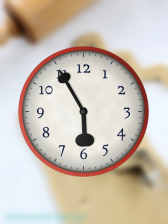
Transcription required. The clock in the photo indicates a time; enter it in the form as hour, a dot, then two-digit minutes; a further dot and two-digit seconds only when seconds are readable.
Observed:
5.55
